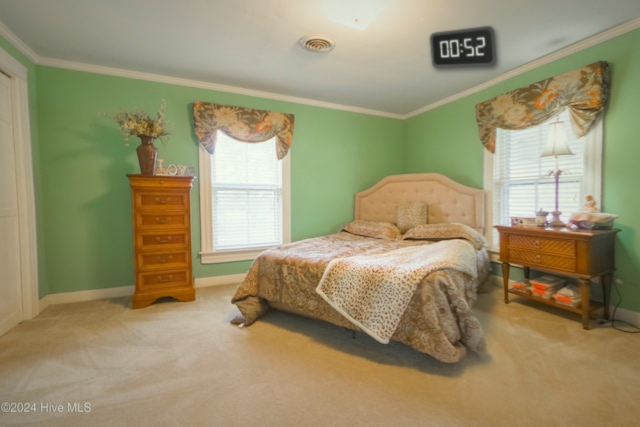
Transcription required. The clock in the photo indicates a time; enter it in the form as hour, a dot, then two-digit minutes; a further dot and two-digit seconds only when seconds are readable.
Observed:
0.52
